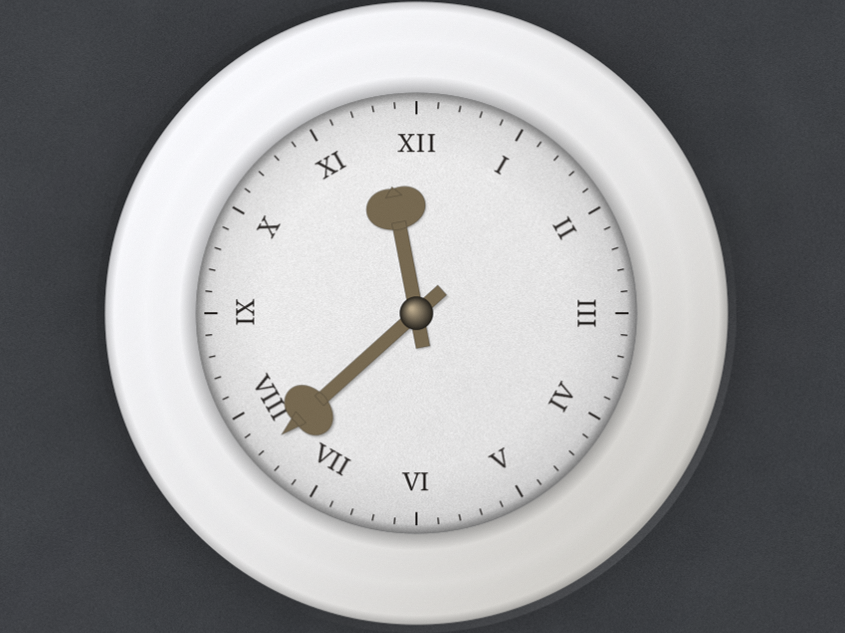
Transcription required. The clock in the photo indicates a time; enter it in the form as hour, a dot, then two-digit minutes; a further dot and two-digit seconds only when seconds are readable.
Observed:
11.38
